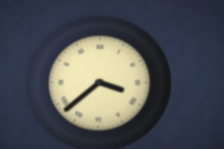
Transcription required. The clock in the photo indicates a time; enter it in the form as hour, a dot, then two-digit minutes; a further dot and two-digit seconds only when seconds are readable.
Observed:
3.38
